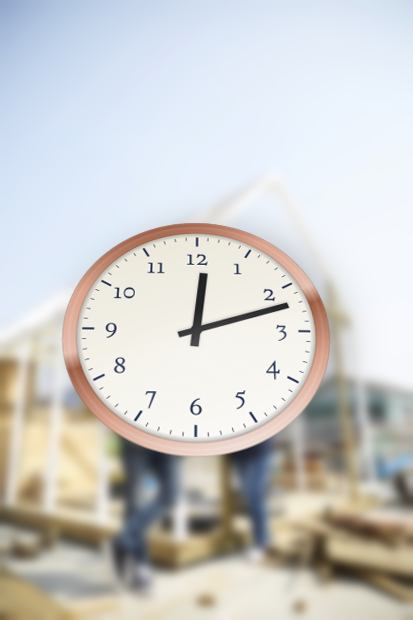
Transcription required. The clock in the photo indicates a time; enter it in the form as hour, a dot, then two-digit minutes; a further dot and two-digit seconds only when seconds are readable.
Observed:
12.12
